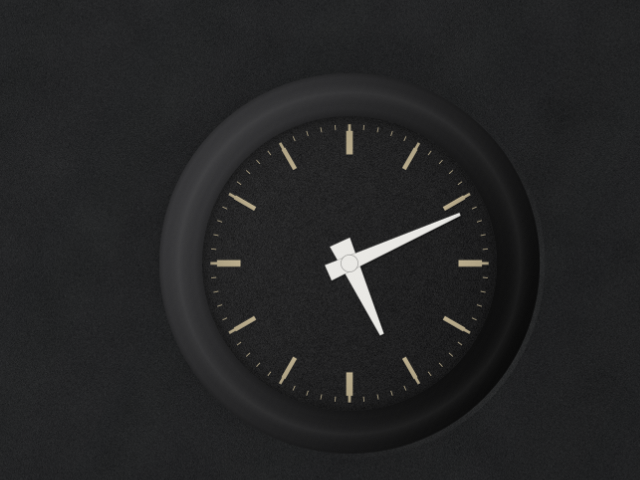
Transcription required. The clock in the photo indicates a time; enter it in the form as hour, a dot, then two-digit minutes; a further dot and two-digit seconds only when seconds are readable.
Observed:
5.11
